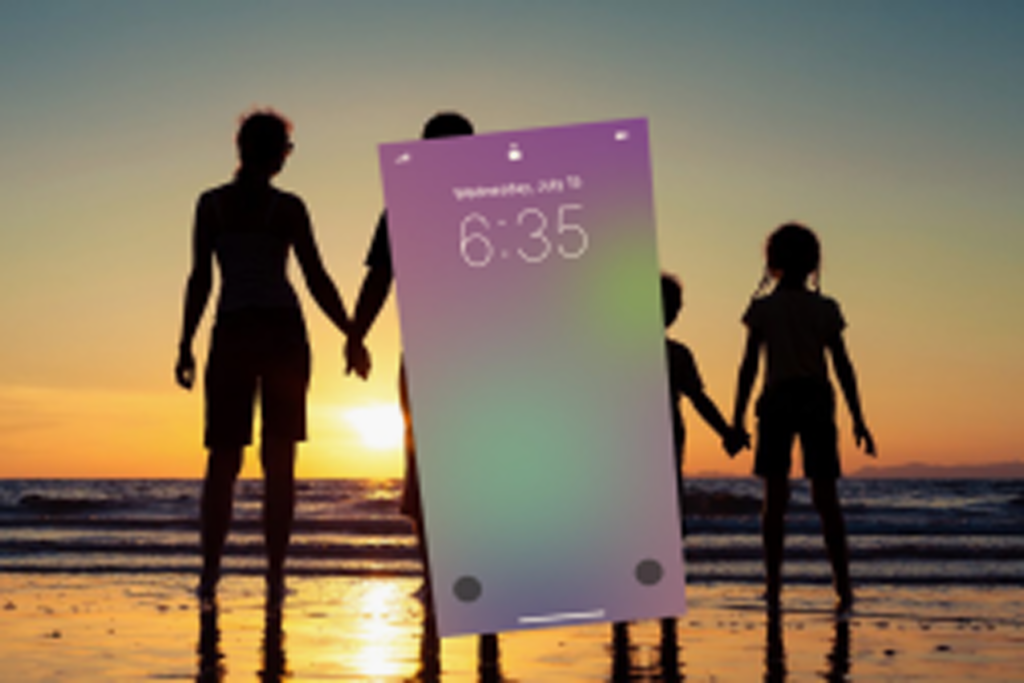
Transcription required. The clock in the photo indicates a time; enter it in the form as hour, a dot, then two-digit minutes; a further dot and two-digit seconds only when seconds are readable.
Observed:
6.35
